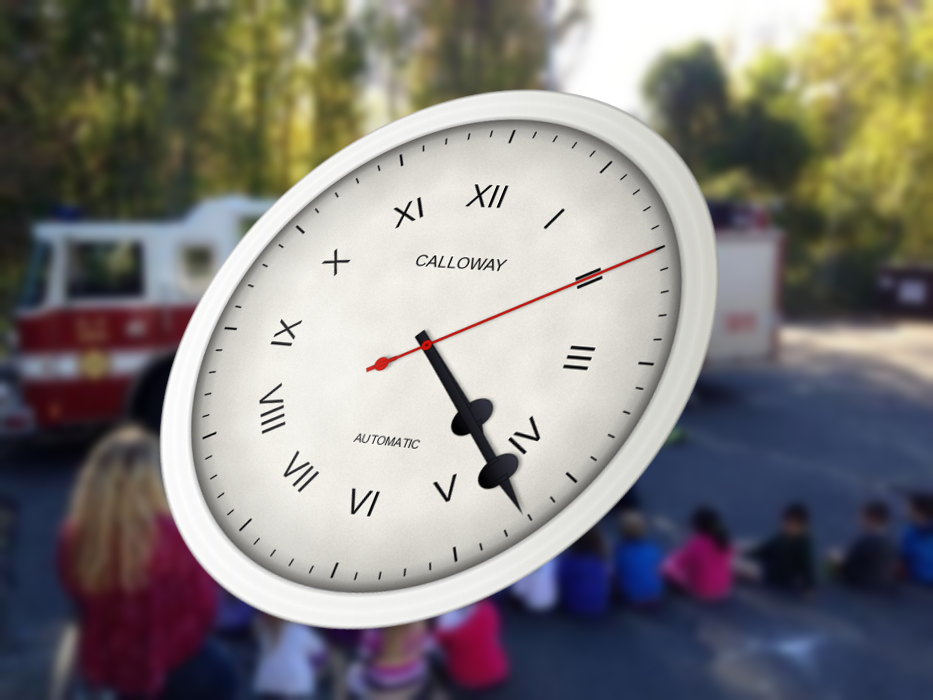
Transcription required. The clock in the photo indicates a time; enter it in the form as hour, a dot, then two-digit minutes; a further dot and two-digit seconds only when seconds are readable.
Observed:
4.22.10
